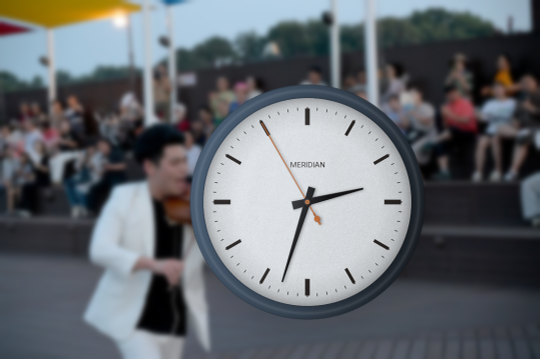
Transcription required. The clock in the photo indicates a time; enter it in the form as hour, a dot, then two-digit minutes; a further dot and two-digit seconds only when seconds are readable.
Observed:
2.32.55
